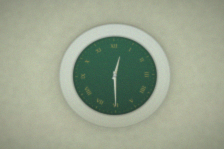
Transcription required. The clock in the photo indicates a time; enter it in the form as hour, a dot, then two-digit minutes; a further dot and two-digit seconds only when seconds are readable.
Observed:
12.30
